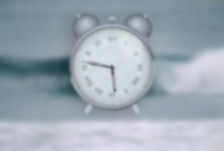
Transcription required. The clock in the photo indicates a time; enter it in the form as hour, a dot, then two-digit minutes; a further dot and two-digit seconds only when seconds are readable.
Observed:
5.47
